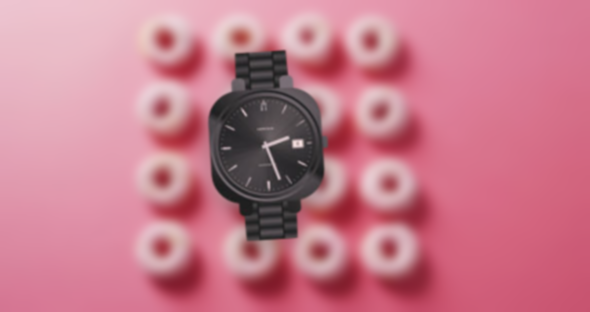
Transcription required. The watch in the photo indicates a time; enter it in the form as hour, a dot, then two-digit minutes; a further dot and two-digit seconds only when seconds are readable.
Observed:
2.27
